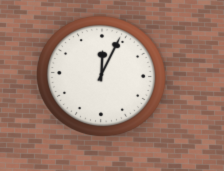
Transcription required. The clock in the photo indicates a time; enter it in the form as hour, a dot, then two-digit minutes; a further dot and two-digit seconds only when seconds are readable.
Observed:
12.04
